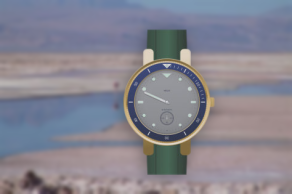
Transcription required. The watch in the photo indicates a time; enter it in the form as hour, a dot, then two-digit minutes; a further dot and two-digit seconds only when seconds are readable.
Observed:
9.49
